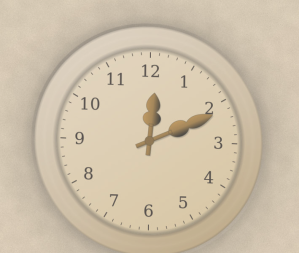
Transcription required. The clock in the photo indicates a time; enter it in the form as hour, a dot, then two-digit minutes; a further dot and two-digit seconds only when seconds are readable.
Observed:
12.11
